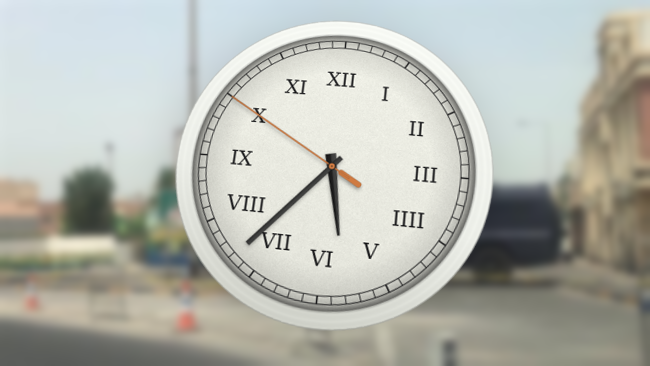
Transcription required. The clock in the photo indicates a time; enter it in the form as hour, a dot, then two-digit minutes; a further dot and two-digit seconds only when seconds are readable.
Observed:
5.36.50
